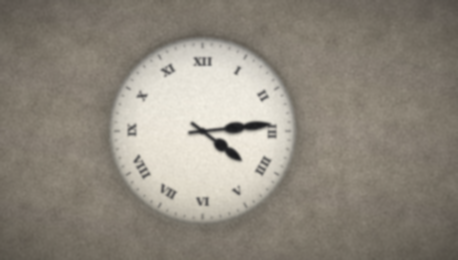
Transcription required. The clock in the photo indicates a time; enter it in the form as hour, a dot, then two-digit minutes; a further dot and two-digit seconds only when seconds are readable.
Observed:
4.14
